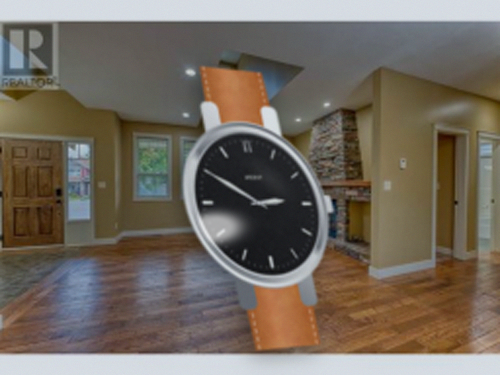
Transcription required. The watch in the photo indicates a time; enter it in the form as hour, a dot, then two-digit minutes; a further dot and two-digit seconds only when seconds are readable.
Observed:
2.50
